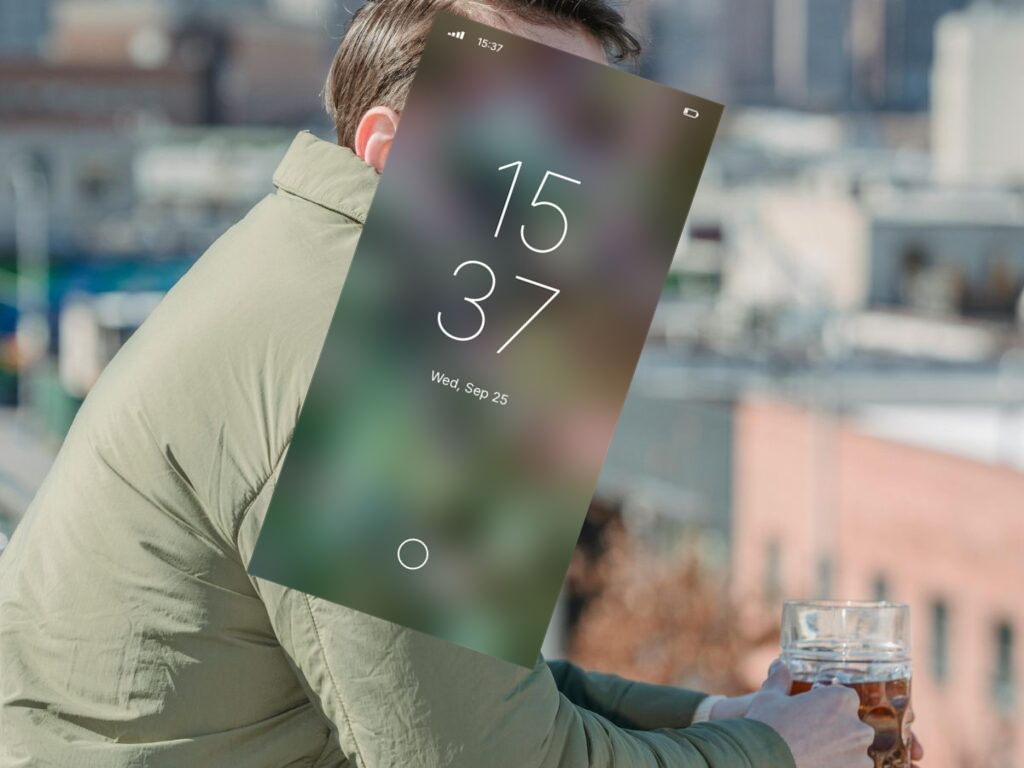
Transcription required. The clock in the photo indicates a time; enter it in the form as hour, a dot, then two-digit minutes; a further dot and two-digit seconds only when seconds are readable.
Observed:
15.37
